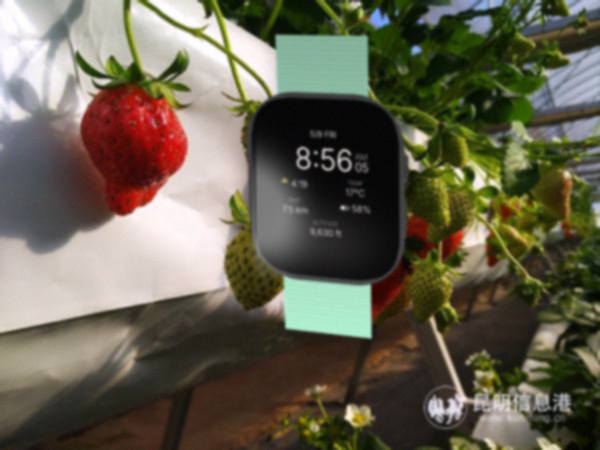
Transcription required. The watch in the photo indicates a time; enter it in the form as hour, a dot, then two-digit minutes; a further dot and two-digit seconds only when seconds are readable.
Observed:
8.56
